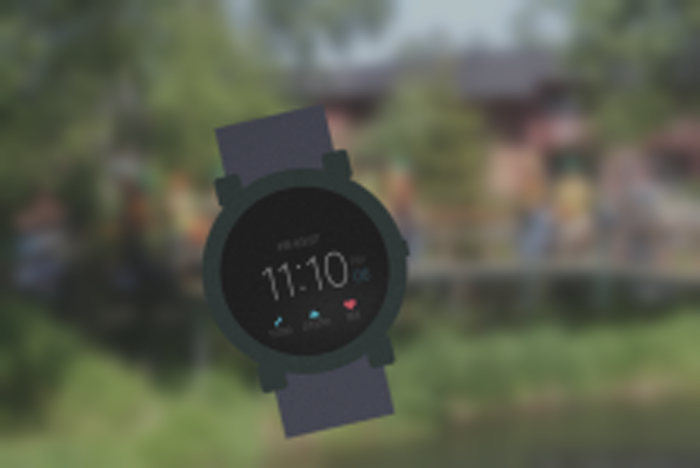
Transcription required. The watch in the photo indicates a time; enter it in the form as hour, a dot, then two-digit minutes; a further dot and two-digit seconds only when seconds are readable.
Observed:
11.10
